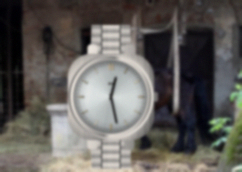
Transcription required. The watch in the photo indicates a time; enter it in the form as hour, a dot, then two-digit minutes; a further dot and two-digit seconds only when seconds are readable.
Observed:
12.28
